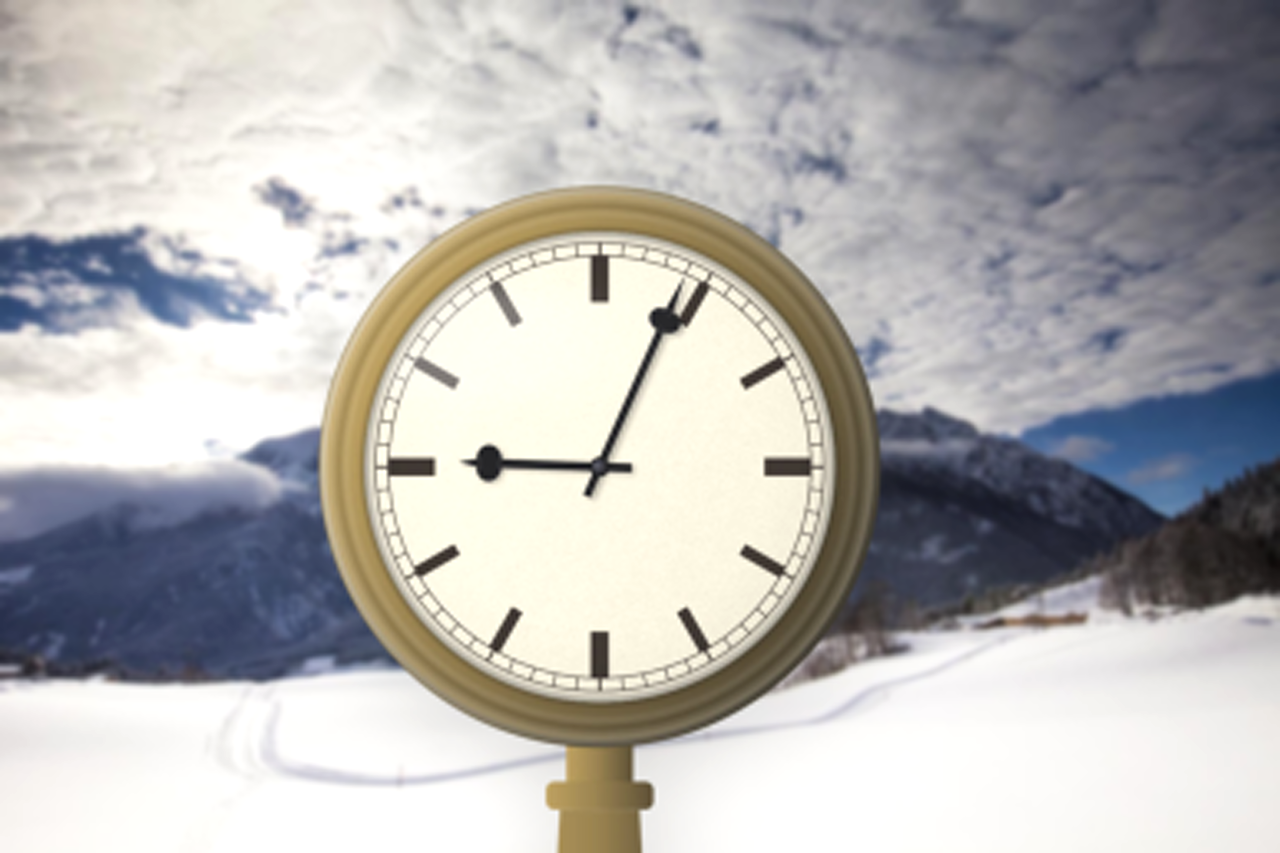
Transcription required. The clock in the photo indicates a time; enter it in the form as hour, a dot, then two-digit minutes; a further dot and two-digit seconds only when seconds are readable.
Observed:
9.04
